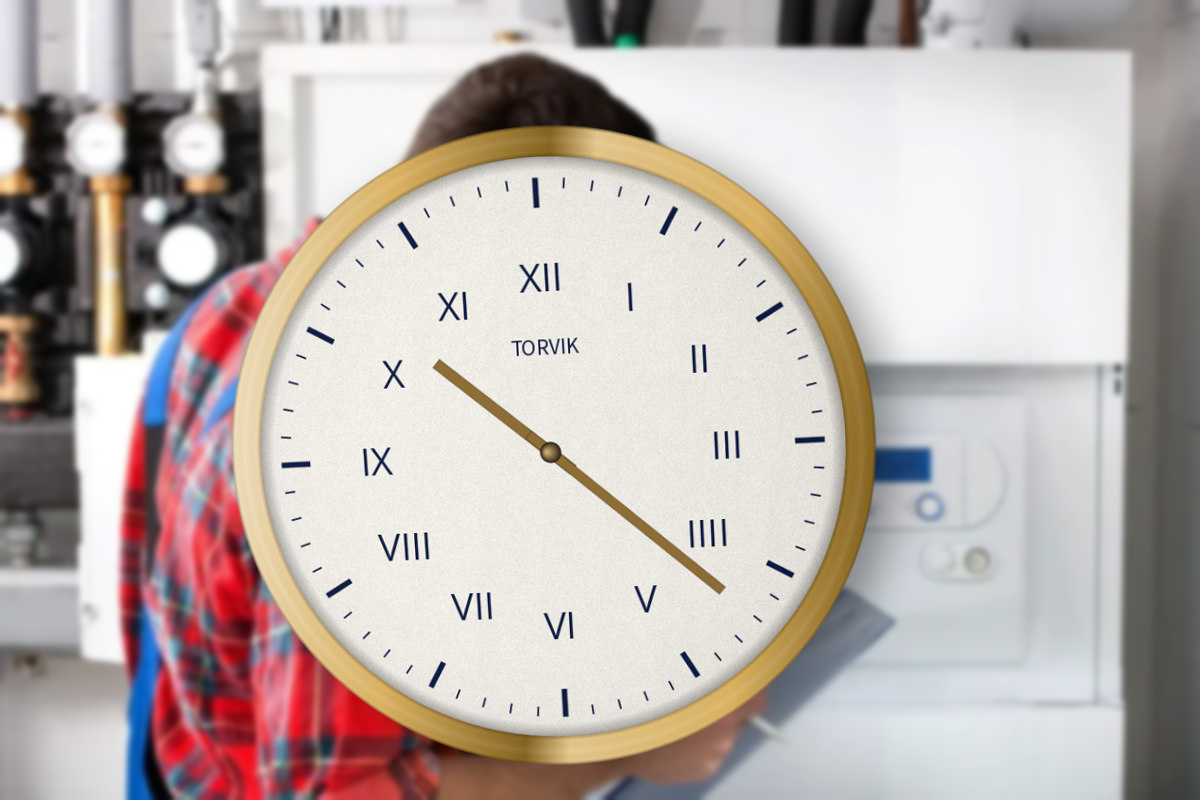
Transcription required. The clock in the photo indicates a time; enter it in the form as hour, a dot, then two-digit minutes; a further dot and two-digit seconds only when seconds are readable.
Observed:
10.22
